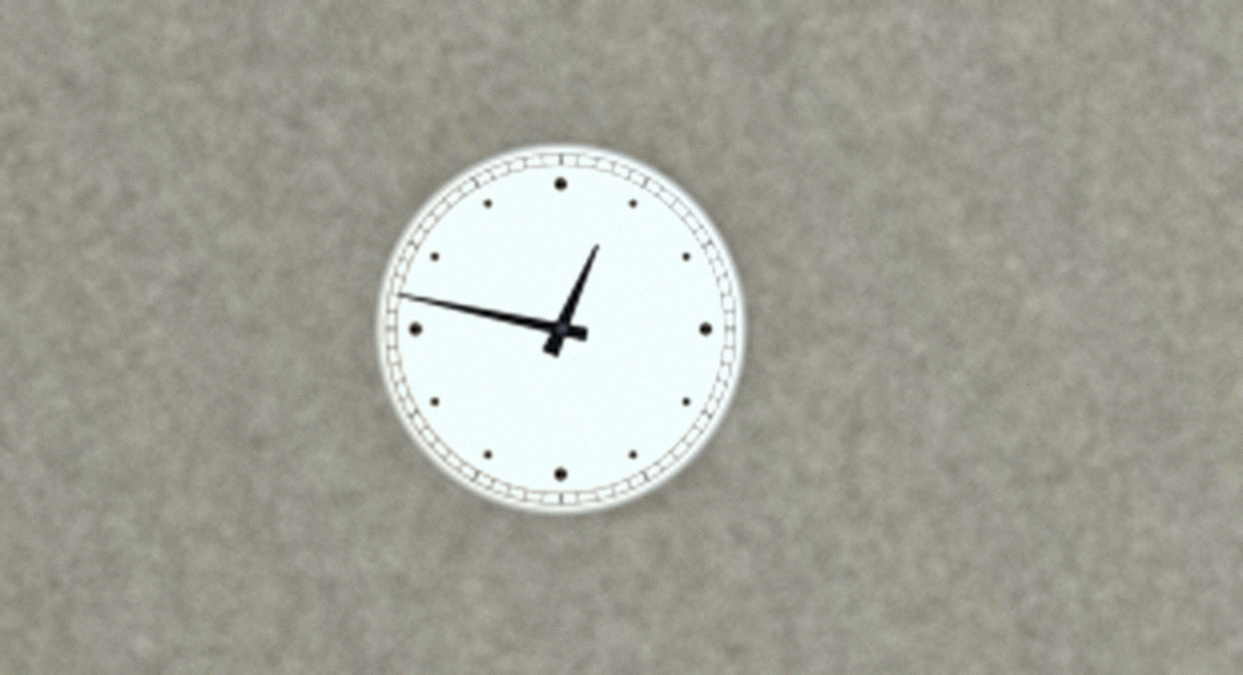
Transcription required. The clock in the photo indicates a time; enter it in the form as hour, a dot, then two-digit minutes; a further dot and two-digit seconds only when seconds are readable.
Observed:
12.47
